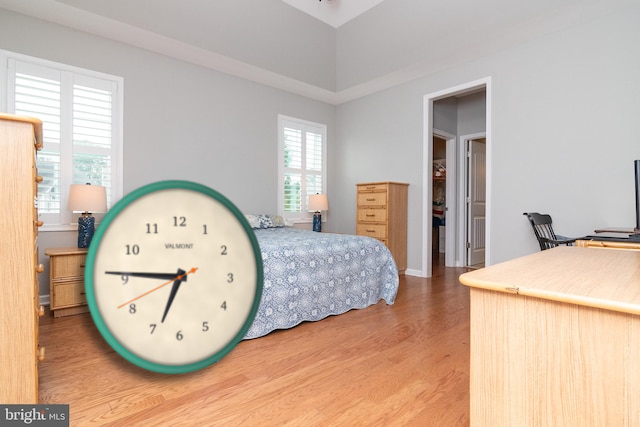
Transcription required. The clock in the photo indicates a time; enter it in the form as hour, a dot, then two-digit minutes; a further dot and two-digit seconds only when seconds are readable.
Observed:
6.45.41
